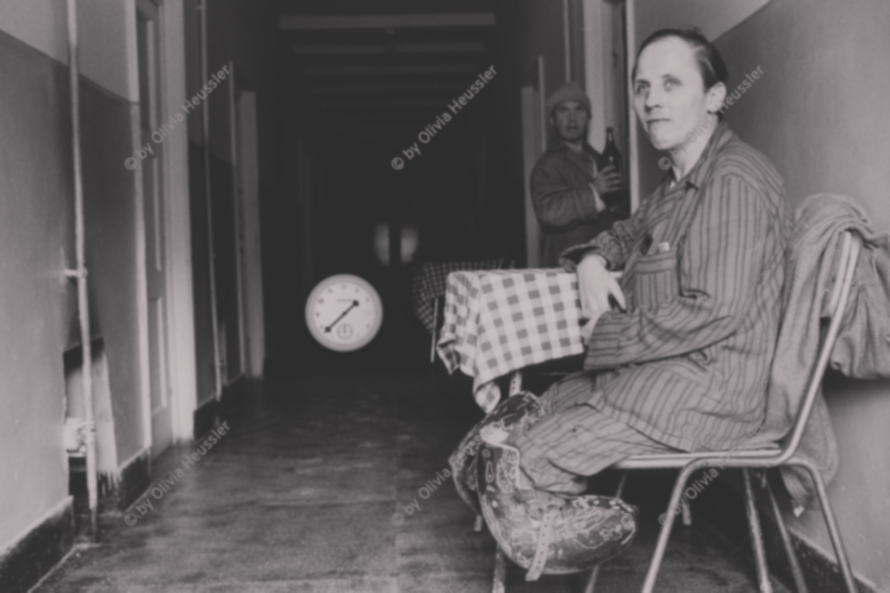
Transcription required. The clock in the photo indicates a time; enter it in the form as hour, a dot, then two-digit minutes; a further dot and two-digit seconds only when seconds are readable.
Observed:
1.38
